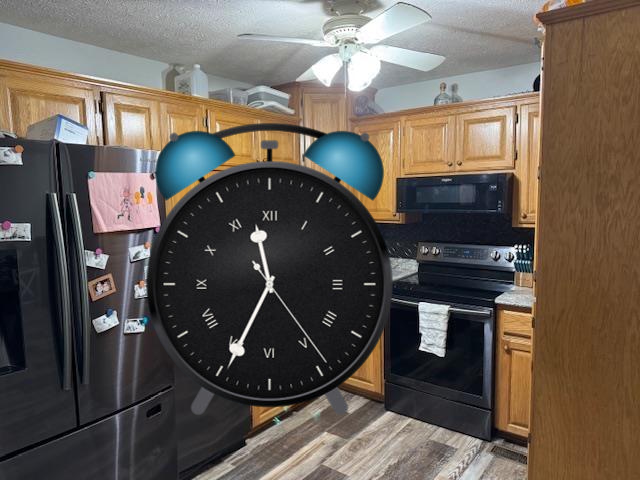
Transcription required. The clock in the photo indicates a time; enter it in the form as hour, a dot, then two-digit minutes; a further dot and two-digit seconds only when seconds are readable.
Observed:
11.34.24
